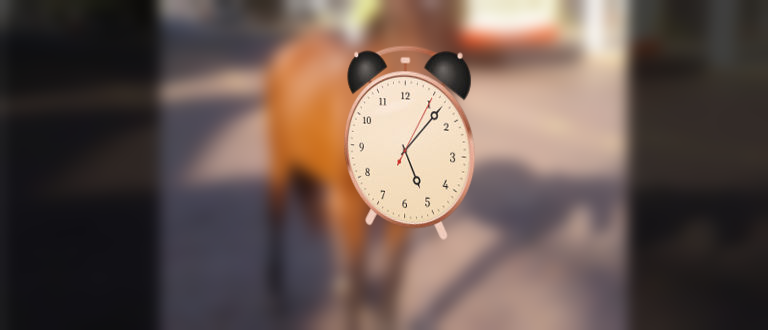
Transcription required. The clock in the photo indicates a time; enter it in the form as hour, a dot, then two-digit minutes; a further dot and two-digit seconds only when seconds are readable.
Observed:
5.07.05
